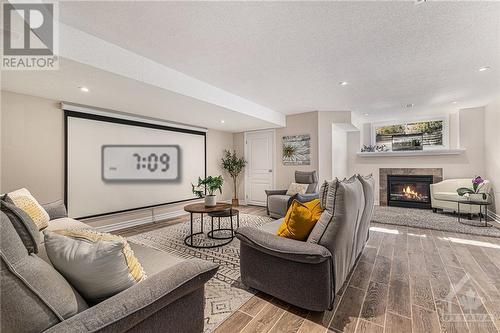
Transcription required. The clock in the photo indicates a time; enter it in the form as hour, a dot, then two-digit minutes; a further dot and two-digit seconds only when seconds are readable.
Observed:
7.09
